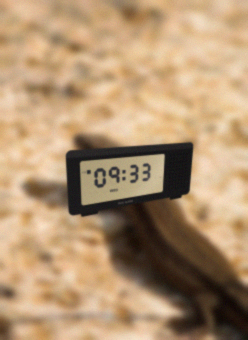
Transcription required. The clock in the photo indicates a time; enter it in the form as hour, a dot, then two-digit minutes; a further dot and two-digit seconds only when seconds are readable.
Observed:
9.33
